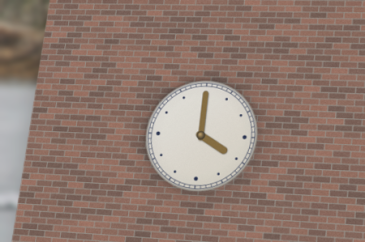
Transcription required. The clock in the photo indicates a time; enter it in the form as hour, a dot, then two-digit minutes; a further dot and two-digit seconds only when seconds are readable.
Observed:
4.00
